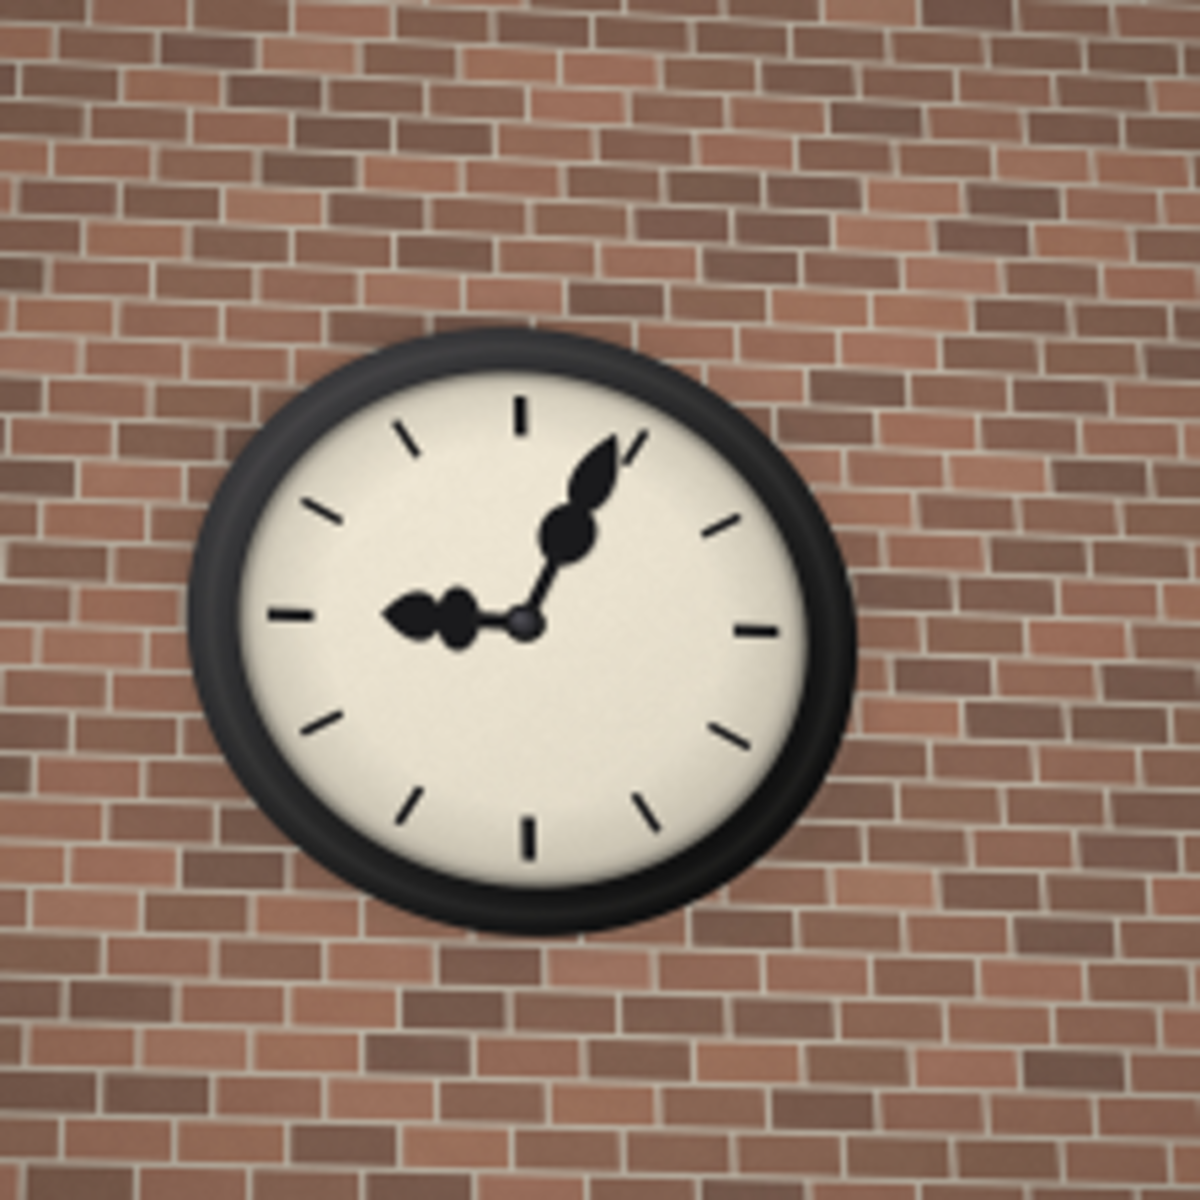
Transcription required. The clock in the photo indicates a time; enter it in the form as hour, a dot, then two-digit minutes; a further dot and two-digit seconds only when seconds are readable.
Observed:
9.04
